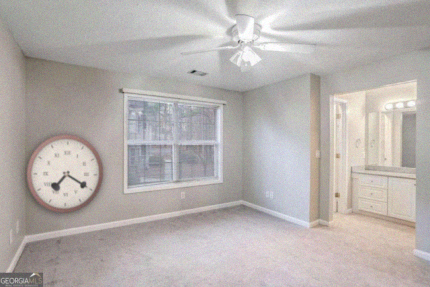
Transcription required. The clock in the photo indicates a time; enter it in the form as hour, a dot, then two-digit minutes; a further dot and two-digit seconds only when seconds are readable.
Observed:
7.20
